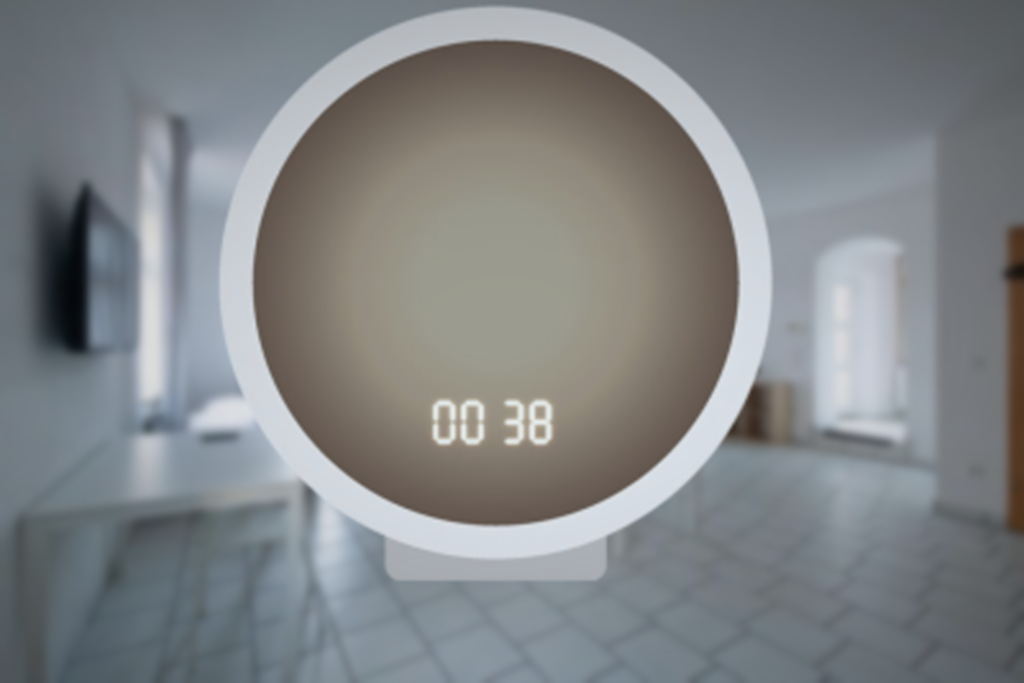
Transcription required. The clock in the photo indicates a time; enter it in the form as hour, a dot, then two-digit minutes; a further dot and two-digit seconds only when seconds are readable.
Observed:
0.38
